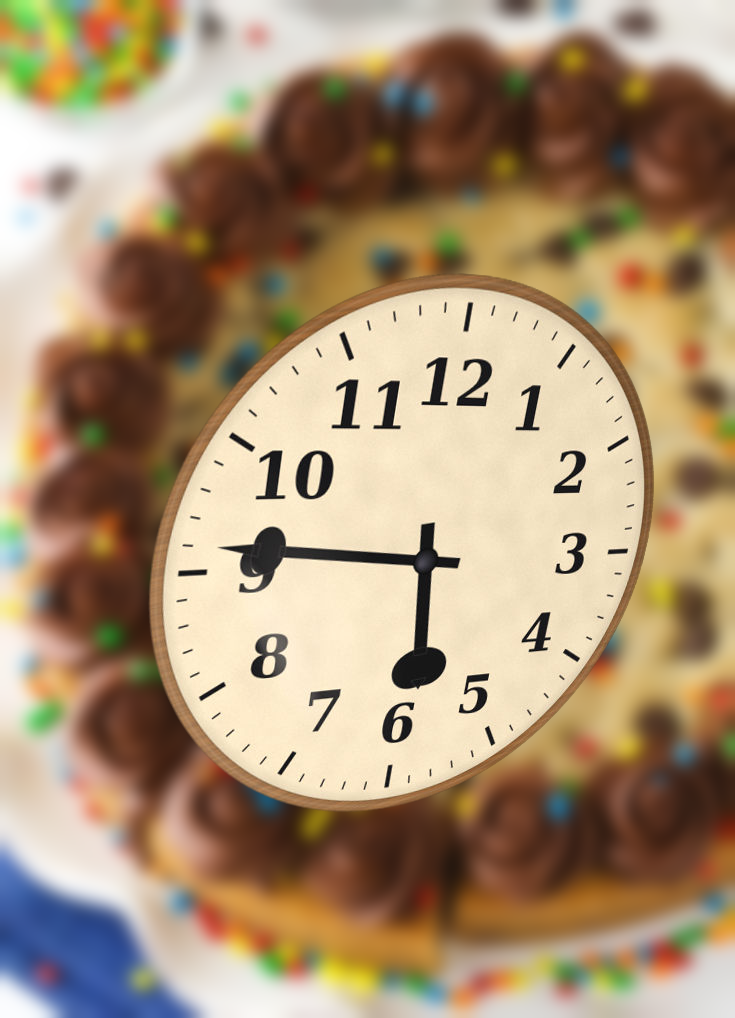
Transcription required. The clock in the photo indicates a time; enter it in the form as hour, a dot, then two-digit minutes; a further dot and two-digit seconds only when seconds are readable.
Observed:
5.46
